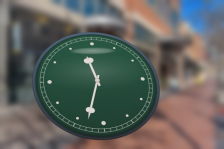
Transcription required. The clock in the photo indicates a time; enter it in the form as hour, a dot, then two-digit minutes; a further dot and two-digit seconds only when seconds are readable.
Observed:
11.33
